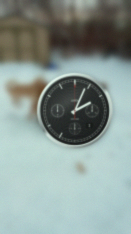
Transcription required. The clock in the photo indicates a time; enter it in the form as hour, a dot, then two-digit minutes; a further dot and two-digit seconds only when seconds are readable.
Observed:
2.04
